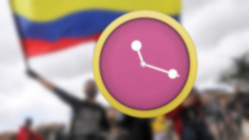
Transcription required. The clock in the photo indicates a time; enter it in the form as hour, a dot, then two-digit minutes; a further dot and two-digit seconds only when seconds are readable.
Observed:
11.18
